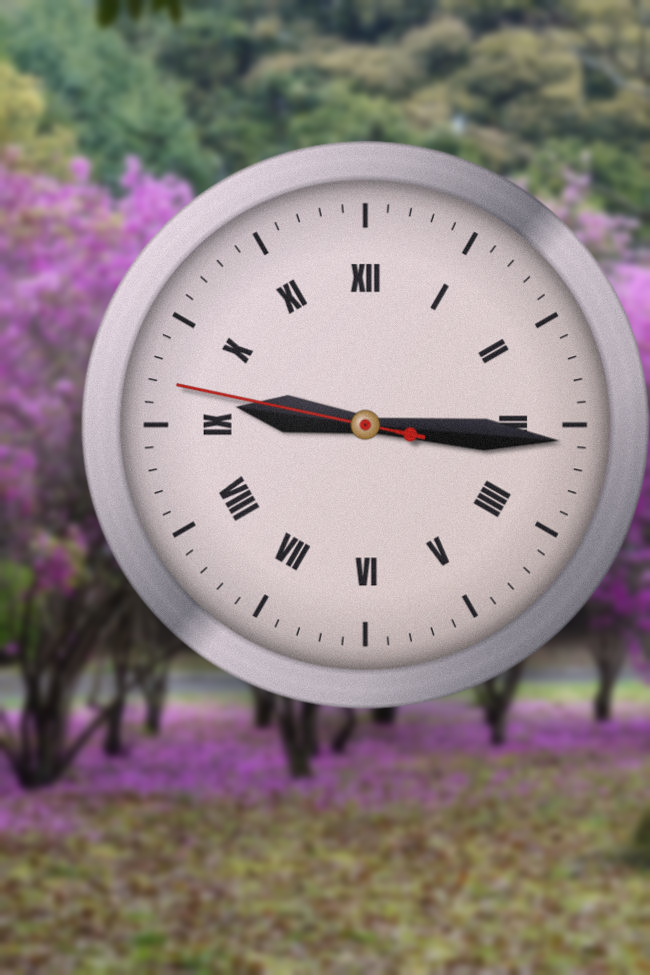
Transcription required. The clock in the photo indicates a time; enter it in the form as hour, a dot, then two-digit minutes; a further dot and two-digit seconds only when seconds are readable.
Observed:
9.15.47
